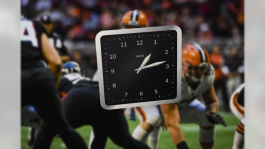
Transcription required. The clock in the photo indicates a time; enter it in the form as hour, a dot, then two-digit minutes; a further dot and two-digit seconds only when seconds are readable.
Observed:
1.13
